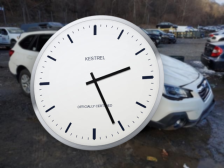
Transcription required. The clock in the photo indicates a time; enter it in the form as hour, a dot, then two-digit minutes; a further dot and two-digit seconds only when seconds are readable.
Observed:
2.26
